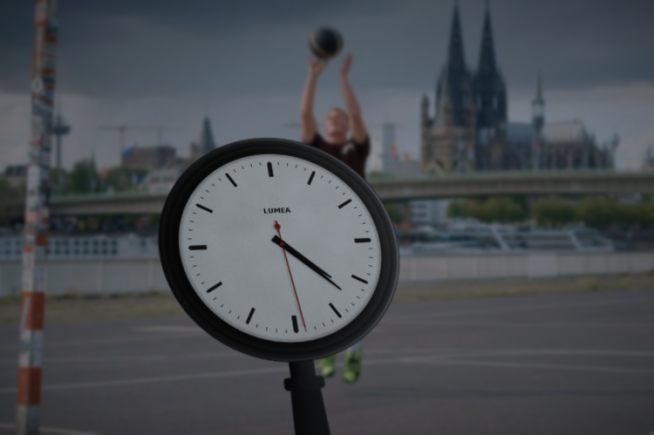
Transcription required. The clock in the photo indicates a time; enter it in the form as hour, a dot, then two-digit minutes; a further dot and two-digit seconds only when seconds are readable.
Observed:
4.22.29
